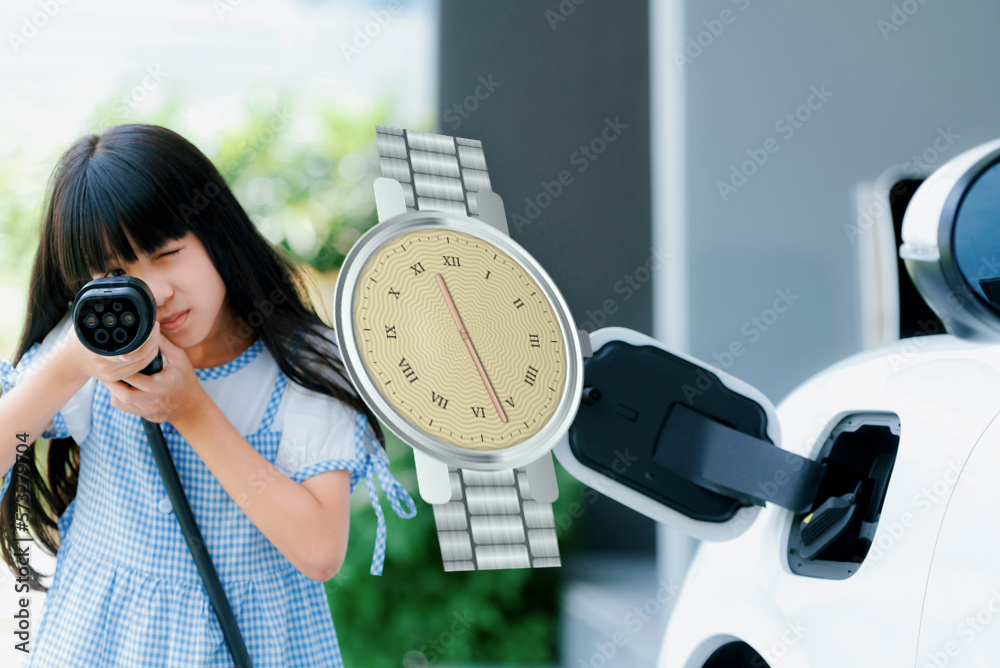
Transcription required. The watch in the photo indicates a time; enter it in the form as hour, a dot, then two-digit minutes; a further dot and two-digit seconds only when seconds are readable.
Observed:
11.27
